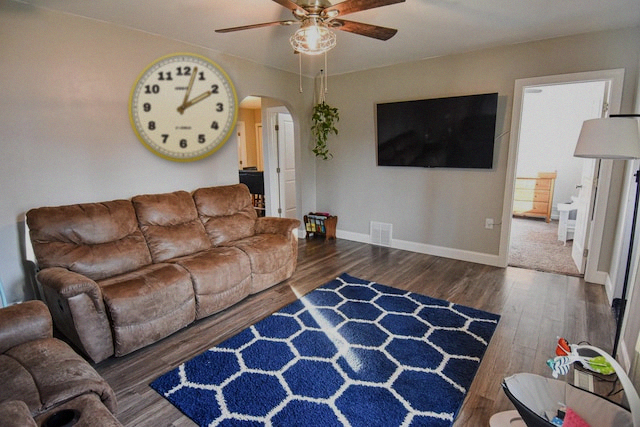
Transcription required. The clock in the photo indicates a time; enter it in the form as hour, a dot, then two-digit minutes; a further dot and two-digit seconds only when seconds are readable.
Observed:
2.03
